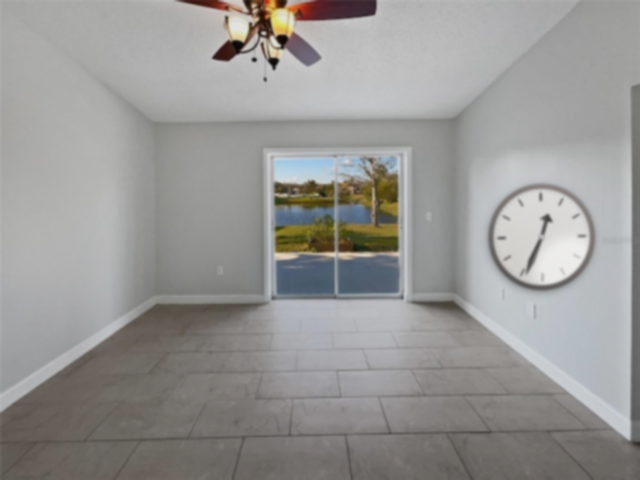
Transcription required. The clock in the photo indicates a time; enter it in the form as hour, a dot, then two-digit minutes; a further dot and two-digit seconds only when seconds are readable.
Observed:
12.34
